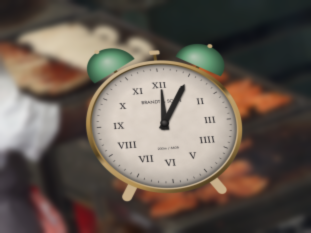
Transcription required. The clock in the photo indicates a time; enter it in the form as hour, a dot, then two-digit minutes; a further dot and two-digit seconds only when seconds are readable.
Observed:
12.05
